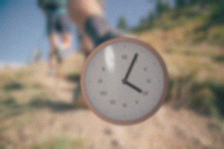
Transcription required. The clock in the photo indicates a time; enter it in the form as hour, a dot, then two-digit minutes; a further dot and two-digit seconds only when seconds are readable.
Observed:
4.04
